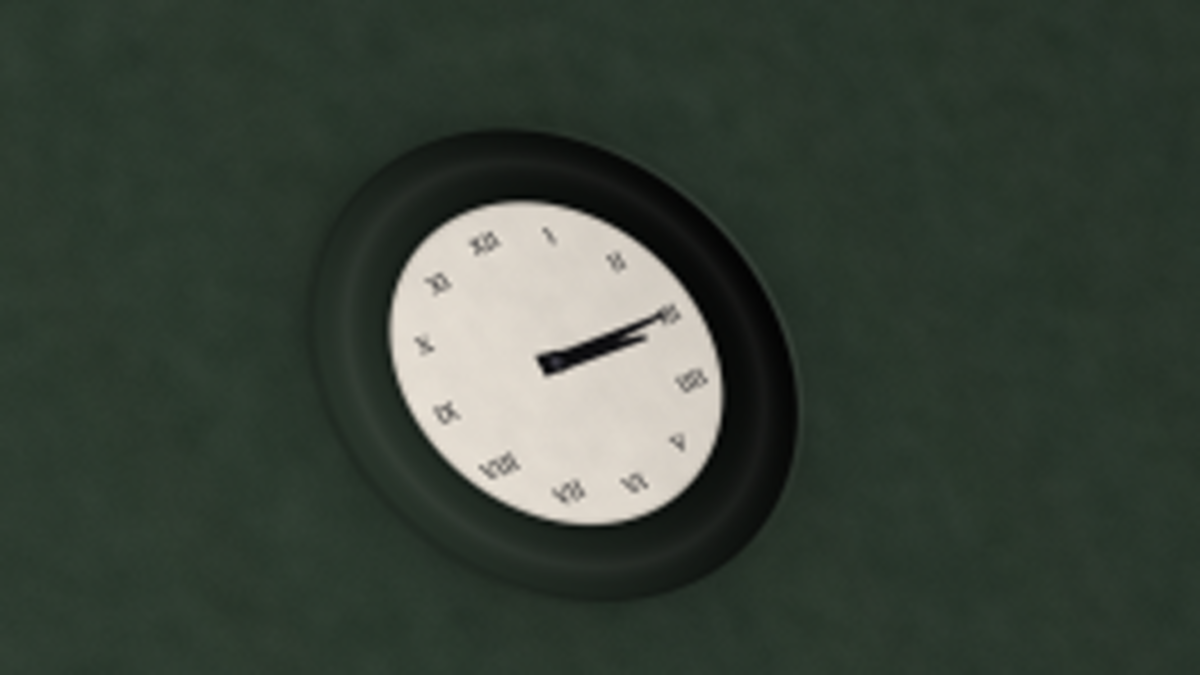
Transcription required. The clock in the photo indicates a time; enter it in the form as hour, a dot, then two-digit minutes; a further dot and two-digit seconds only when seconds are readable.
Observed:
3.15
